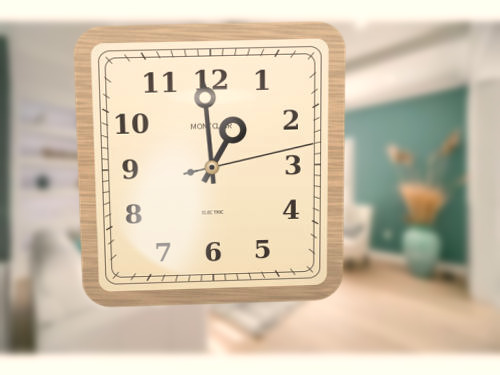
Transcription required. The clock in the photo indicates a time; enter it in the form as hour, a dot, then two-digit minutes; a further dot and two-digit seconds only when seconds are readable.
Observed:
12.59.13
